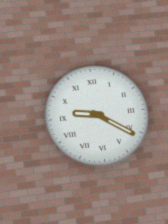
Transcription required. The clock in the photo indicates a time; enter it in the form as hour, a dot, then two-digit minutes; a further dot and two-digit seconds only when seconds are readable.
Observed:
9.21
